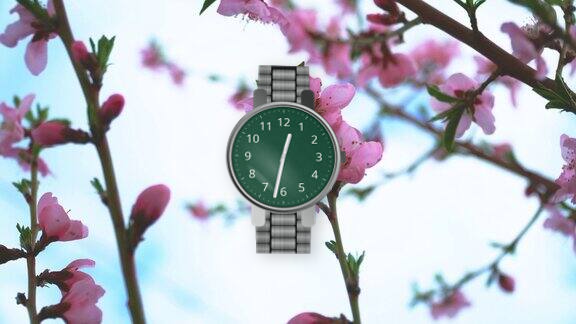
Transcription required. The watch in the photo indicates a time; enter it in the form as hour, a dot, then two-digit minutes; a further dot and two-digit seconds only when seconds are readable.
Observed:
12.32
